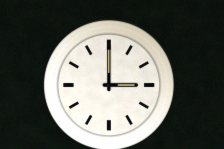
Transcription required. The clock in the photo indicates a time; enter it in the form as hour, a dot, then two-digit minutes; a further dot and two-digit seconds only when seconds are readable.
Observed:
3.00
